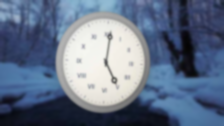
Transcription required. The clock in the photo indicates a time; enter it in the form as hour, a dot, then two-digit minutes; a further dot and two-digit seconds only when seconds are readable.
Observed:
5.01
